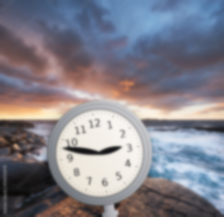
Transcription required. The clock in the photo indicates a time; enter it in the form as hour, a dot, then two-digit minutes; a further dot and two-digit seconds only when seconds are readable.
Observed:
2.48
